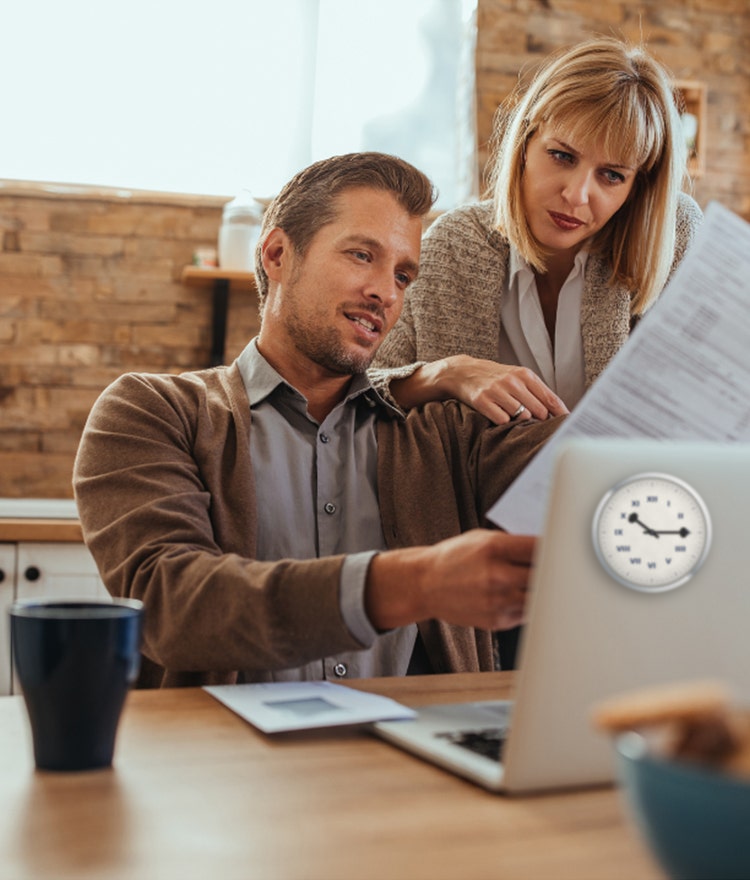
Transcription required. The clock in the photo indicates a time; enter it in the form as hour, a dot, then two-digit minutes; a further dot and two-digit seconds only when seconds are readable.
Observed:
10.15
